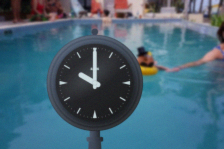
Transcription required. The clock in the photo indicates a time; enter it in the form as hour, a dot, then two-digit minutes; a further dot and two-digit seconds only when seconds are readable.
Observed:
10.00
